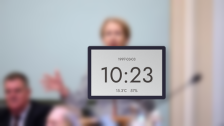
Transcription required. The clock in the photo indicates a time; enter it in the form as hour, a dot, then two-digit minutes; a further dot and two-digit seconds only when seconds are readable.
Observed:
10.23
